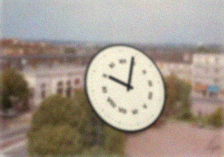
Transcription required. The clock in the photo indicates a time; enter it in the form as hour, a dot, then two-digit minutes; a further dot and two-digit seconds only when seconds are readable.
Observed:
10.04
